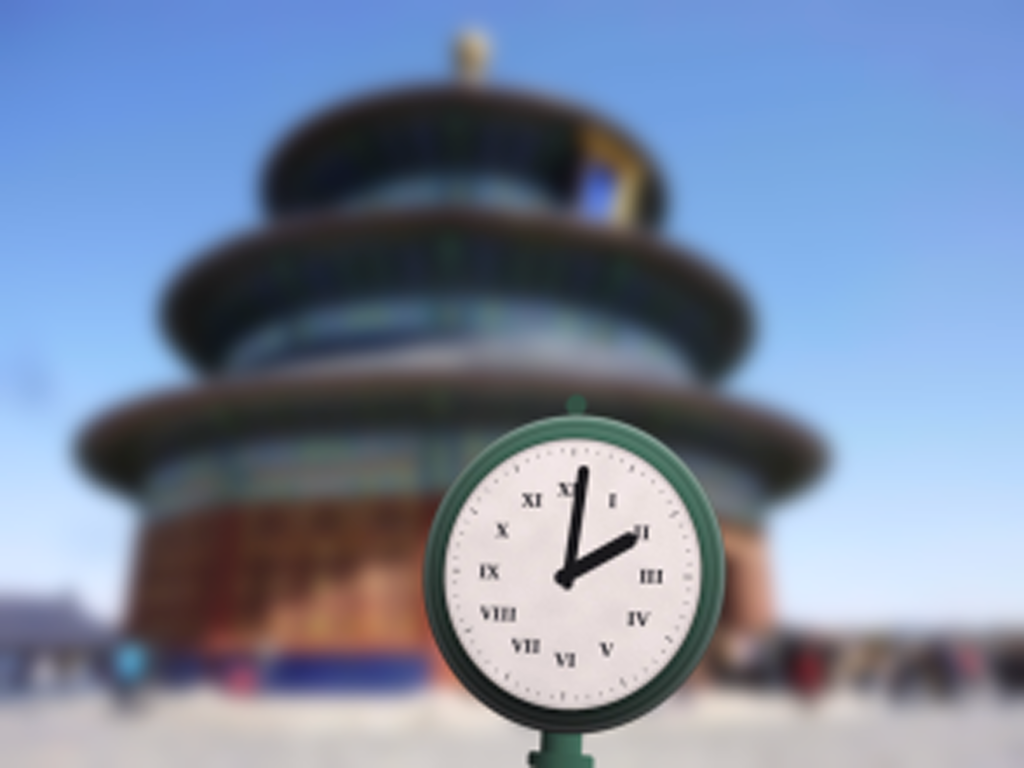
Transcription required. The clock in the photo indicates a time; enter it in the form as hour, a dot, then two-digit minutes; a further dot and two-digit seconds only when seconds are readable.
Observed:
2.01
